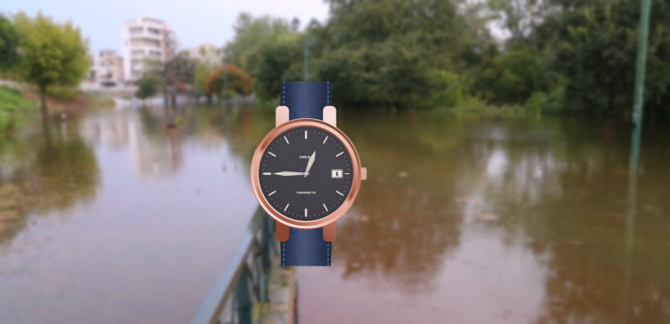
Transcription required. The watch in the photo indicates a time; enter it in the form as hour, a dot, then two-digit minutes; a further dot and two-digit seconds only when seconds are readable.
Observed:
12.45
